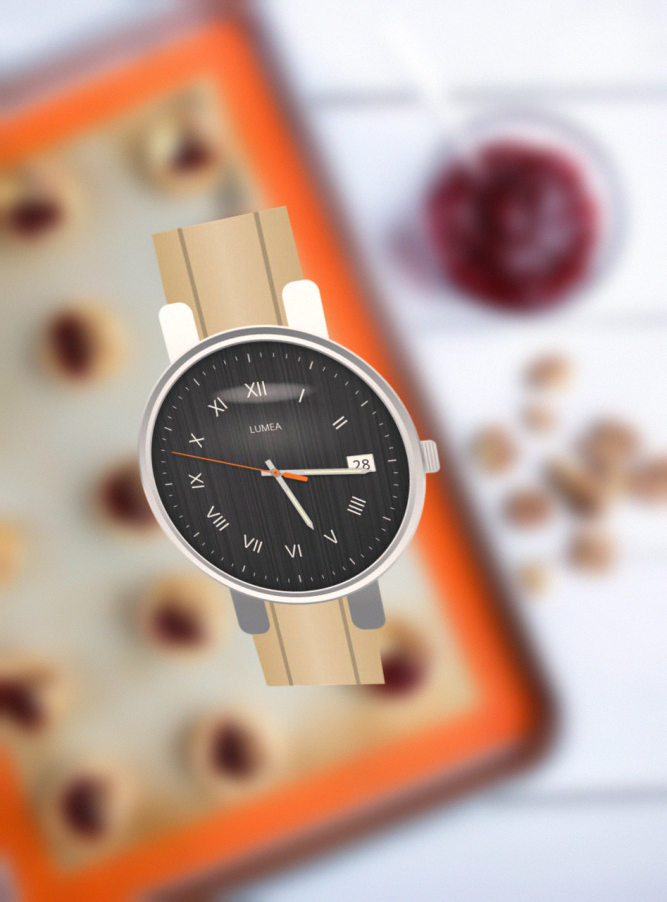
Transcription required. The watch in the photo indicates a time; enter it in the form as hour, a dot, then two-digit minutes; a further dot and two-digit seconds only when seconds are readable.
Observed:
5.15.48
